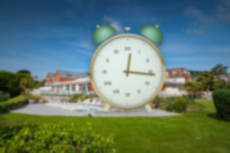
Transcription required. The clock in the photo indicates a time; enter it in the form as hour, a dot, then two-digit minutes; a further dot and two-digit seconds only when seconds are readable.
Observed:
12.16
